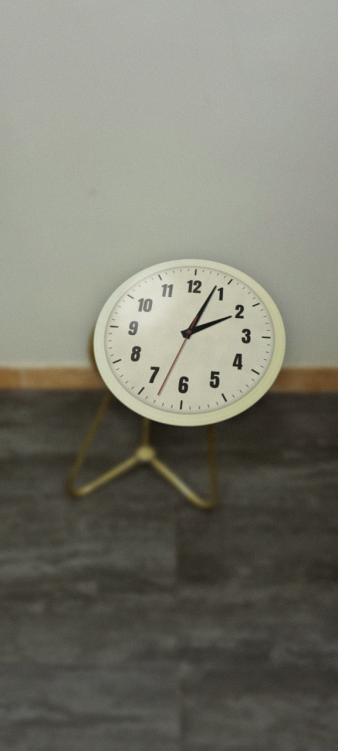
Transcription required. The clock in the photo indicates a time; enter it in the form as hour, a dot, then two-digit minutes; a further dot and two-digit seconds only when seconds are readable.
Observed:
2.03.33
